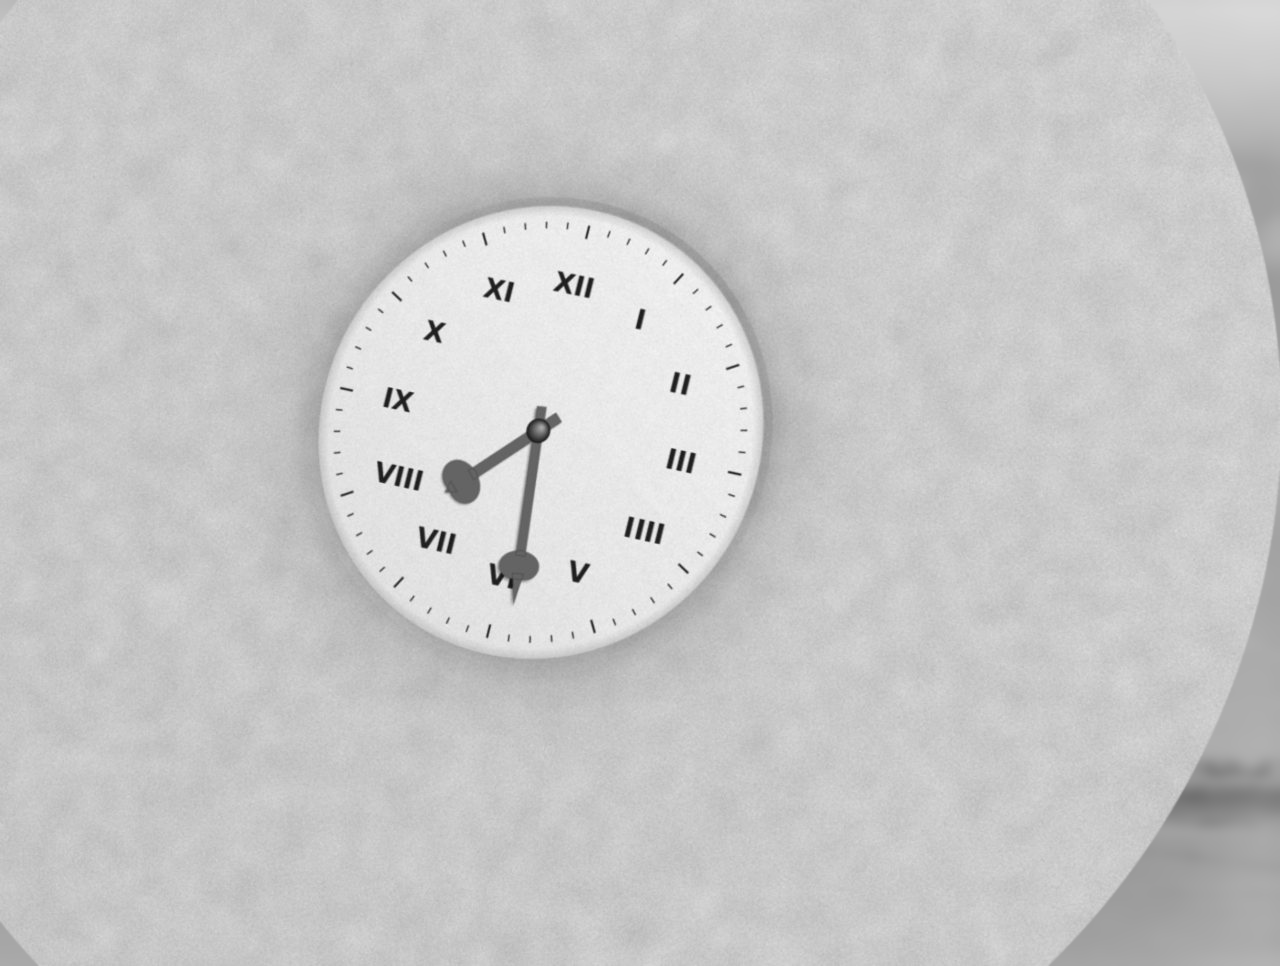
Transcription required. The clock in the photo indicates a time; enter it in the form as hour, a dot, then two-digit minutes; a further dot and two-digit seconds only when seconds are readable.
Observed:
7.29
